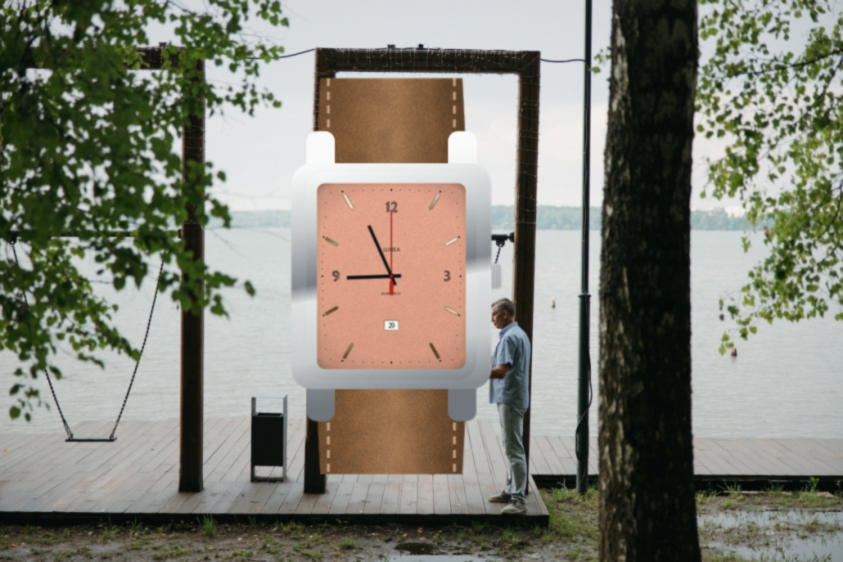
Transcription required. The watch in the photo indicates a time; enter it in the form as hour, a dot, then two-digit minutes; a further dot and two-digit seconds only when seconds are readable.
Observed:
8.56.00
